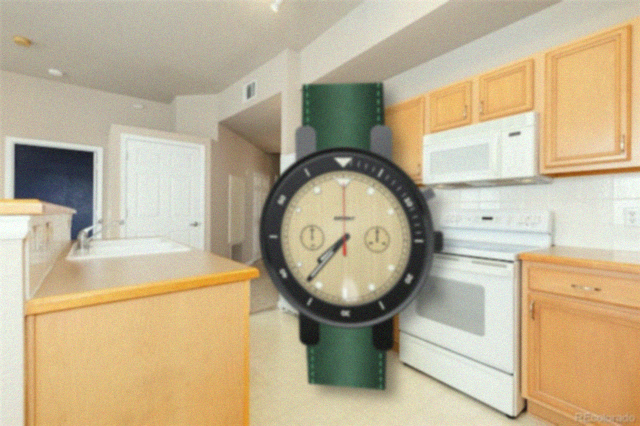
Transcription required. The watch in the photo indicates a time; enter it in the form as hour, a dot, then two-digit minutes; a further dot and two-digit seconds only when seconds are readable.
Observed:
7.37
